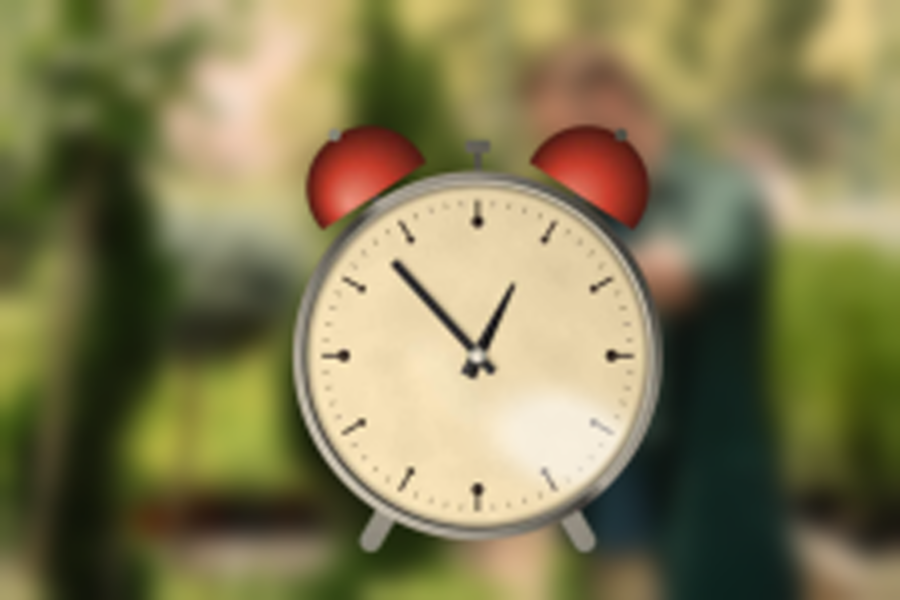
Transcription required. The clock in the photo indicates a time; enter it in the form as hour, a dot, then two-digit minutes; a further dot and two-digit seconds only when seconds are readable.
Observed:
12.53
